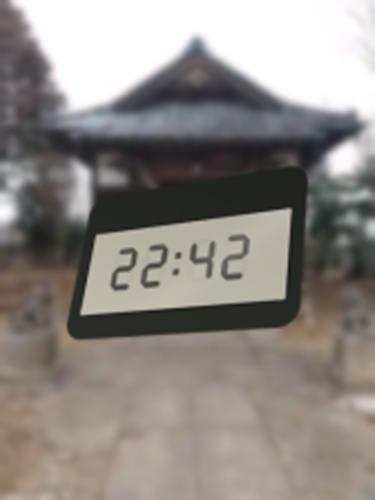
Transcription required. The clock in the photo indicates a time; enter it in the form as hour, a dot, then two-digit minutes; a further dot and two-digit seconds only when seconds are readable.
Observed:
22.42
